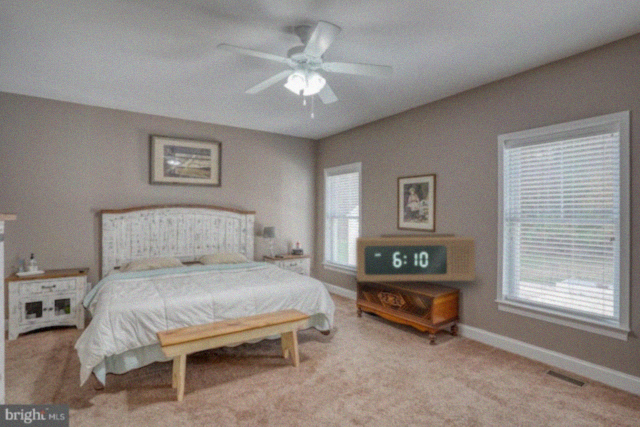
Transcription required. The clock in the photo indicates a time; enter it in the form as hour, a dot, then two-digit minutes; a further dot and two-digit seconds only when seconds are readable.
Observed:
6.10
